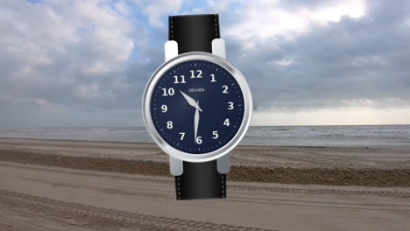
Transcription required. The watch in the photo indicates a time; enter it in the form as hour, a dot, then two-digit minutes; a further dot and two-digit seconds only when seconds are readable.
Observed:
10.31
